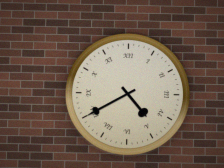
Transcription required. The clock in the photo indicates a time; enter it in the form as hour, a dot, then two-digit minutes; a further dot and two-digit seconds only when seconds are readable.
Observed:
4.40
